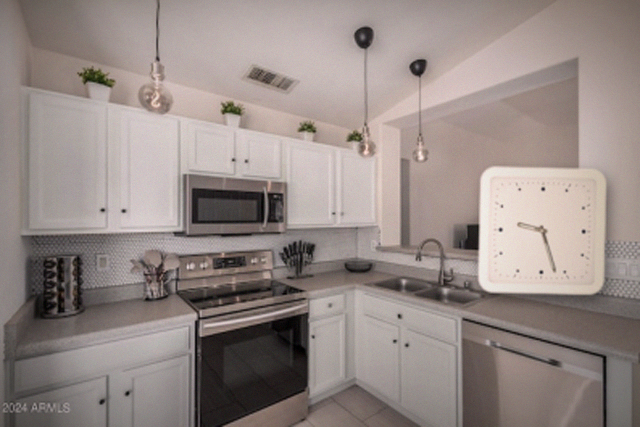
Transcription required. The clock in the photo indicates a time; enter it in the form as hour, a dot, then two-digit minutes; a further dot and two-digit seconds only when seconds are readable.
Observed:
9.27
